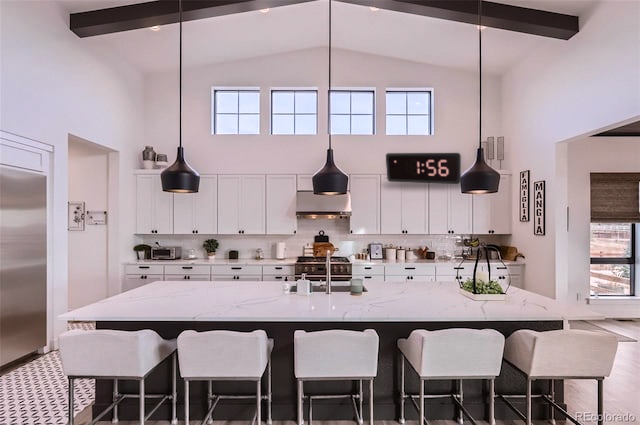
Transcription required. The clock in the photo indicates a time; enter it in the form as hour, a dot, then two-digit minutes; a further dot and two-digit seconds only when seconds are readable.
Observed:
1.56
